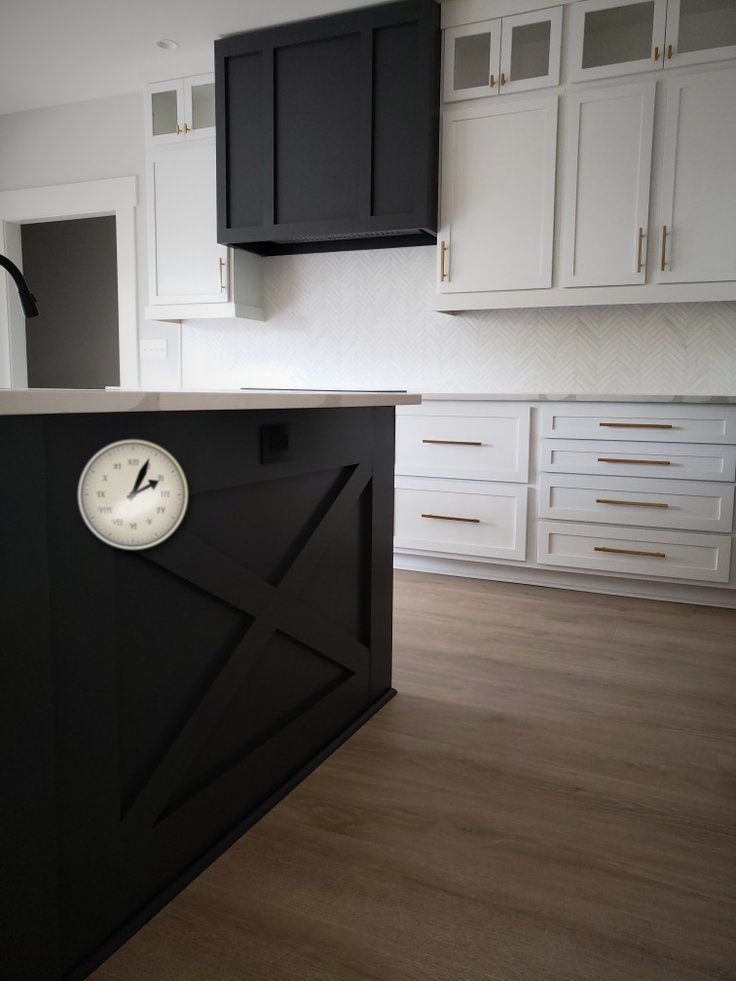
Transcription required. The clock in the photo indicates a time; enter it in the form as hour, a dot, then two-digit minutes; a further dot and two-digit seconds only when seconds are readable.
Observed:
2.04
